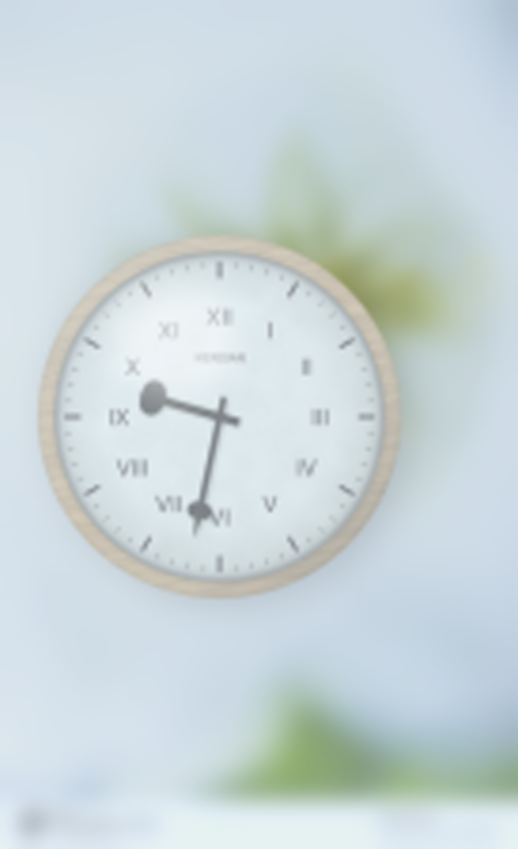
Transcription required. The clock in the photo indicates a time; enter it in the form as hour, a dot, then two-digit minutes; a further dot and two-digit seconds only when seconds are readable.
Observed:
9.32
